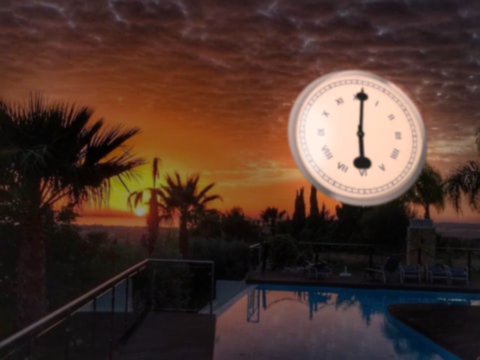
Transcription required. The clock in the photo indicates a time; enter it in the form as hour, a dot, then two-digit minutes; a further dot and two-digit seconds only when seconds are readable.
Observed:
6.01
